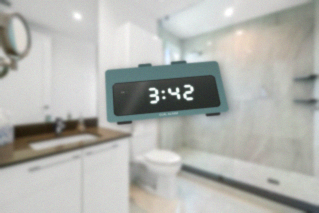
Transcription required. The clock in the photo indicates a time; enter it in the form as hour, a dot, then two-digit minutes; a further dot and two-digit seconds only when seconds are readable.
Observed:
3.42
